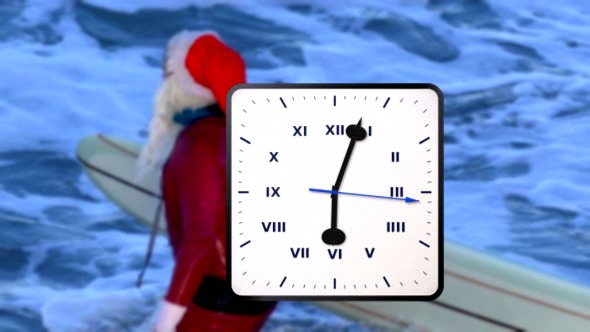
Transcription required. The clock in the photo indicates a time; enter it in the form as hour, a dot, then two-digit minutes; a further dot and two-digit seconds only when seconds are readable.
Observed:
6.03.16
